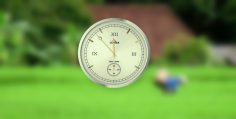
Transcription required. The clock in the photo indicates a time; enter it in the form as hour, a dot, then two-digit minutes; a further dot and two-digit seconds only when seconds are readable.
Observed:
11.53
